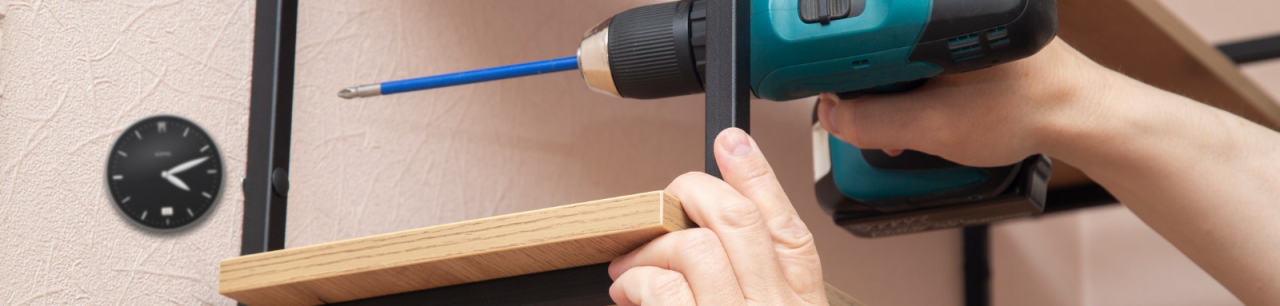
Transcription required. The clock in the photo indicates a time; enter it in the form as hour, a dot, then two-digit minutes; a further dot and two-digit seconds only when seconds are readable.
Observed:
4.12
